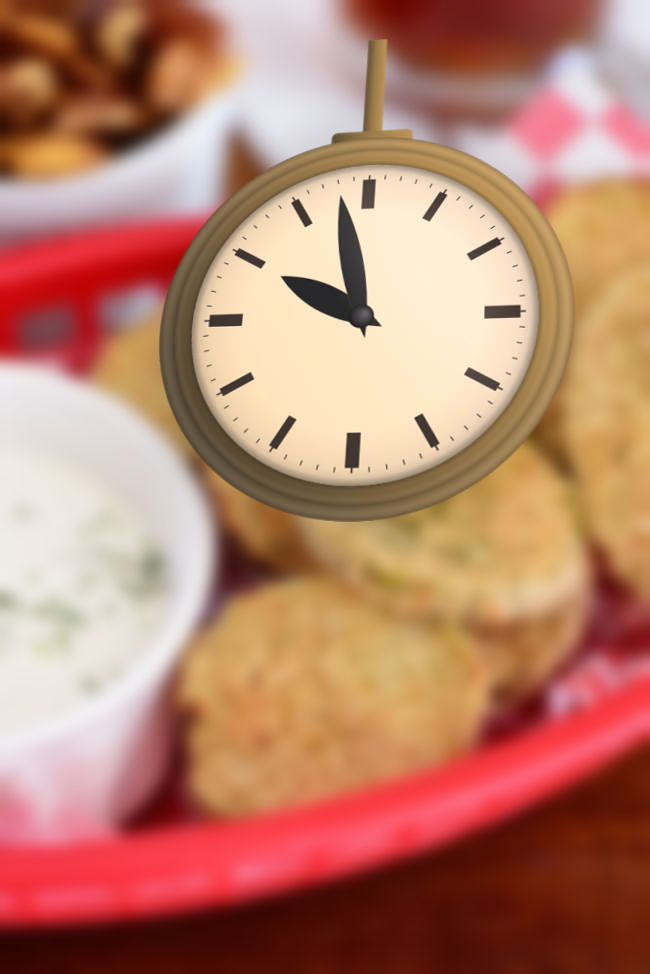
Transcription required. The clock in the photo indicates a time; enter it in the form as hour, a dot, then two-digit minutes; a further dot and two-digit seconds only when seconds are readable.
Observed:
9.58
